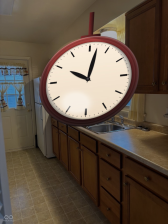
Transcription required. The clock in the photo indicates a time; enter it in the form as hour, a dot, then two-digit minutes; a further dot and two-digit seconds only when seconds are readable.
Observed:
10.02
